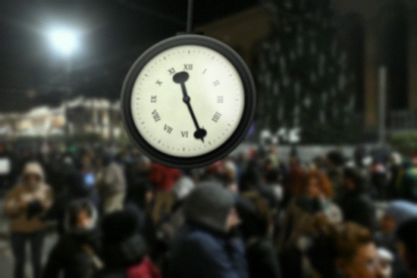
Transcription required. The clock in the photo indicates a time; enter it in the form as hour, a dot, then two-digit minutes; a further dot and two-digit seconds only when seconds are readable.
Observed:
11.26
